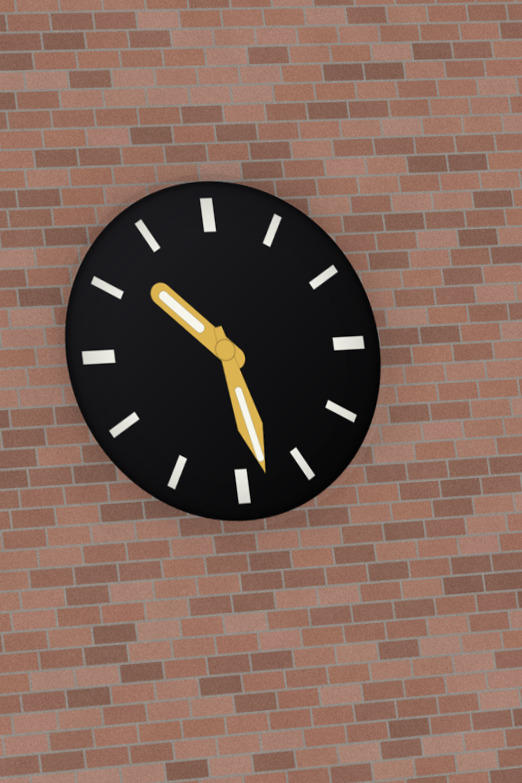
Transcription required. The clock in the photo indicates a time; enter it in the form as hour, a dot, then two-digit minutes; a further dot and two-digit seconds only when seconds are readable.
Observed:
10.28
